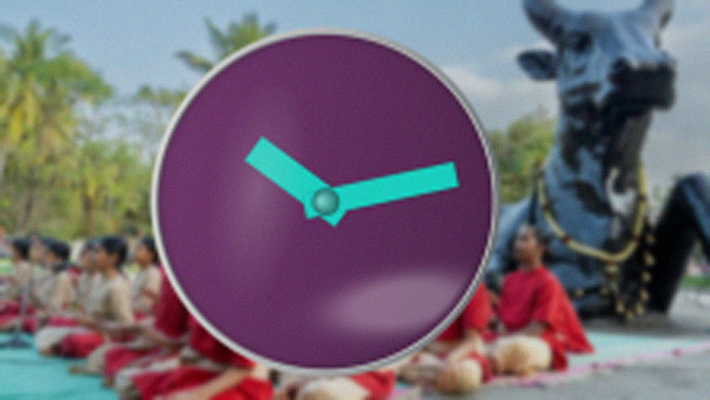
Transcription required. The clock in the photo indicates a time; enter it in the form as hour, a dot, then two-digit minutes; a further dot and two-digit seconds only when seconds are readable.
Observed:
10.13
